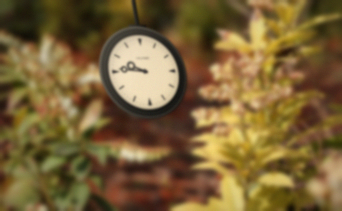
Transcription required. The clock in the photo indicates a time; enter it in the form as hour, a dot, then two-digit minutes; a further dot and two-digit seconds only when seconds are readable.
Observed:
9.46
